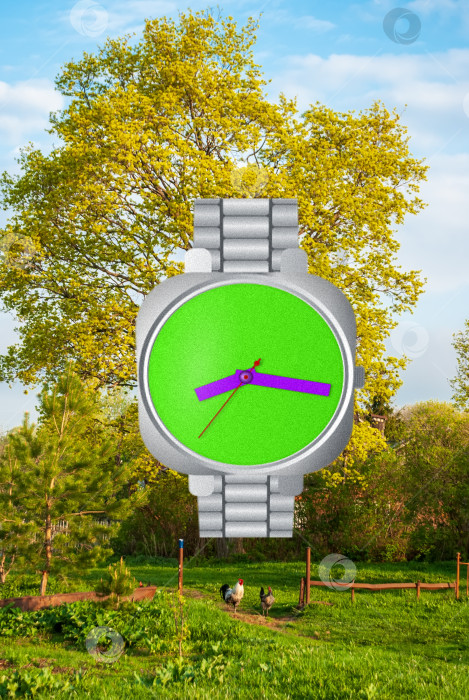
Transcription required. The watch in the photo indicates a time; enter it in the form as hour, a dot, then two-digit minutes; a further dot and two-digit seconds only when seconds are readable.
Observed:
8.16.36
